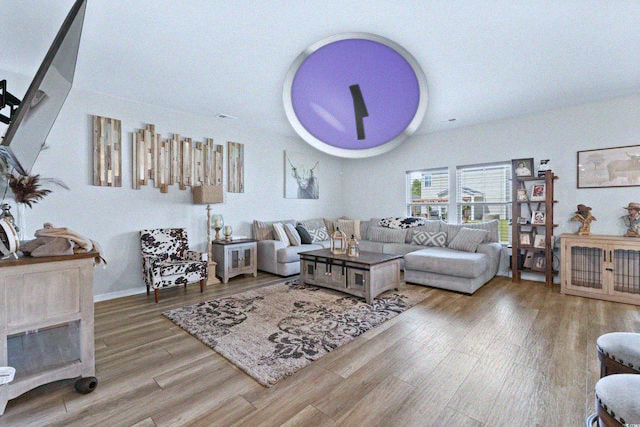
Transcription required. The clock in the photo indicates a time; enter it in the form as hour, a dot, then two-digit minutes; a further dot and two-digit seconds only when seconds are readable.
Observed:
5.29
